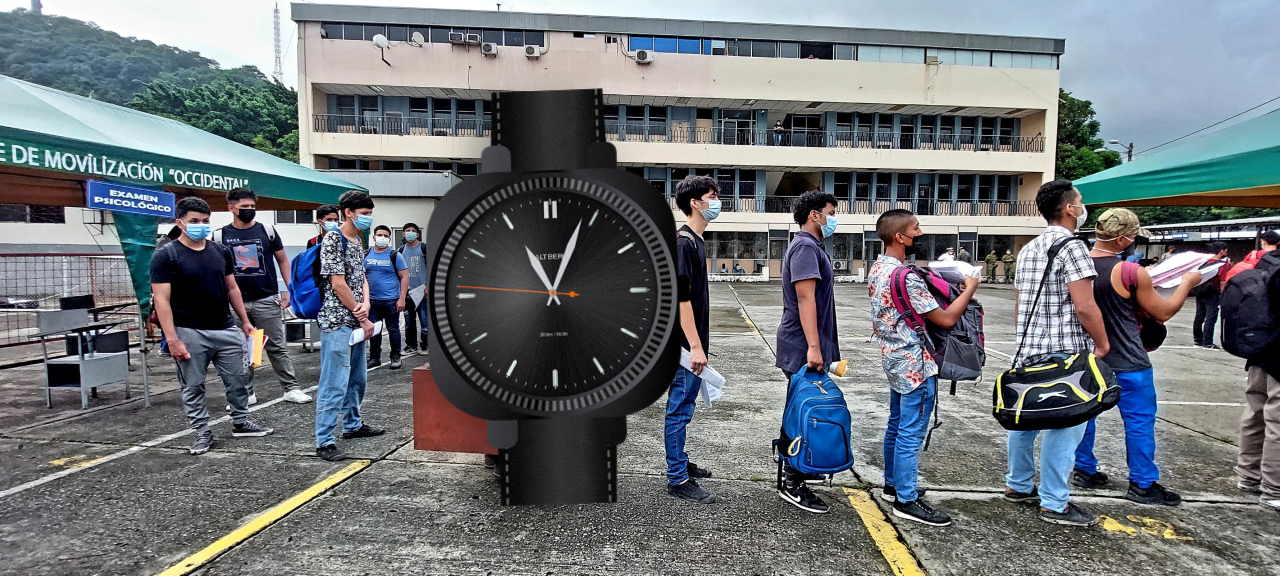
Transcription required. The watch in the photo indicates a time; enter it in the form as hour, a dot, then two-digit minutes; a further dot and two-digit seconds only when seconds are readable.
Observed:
11.03.46
